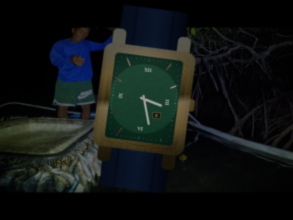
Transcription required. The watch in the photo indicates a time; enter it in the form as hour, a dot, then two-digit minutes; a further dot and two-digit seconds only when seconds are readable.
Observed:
3.27
